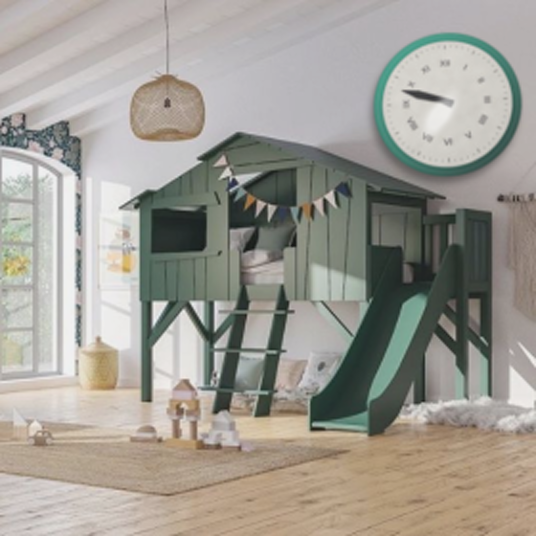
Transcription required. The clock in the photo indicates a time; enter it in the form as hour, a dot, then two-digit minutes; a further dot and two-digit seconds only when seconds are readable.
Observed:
9.48
